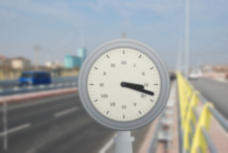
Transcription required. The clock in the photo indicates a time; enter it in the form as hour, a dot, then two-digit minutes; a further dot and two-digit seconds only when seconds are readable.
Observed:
3.18
